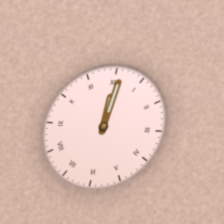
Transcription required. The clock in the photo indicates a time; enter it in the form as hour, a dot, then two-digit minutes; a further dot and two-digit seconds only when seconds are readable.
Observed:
12.01
